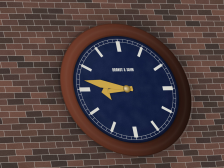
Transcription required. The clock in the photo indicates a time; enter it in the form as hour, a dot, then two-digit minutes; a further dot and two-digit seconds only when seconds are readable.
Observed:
8.47
